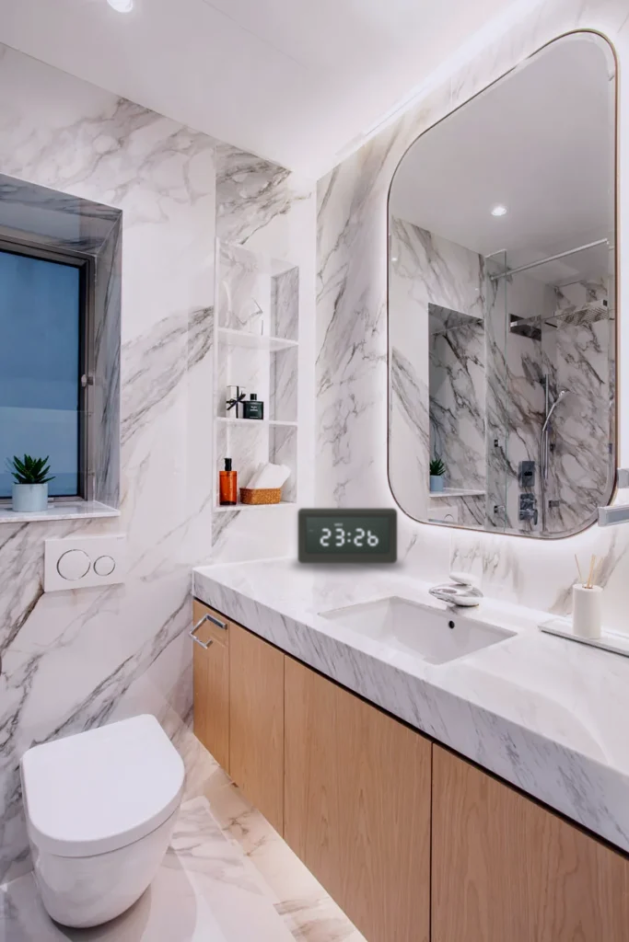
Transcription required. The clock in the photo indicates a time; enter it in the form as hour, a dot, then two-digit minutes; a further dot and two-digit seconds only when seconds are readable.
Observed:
23.26
